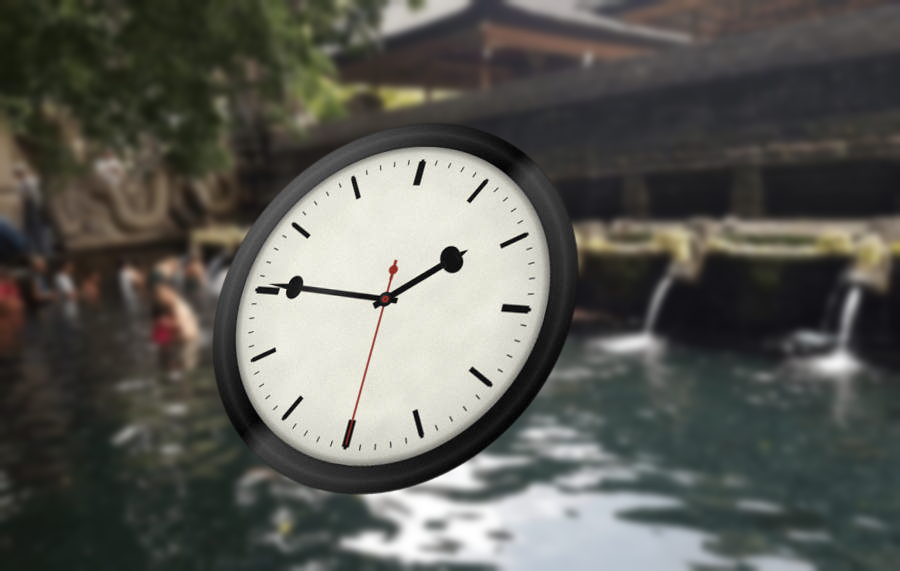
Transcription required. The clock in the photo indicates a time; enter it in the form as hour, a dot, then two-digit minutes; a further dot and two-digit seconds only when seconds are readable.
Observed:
1.45.30
